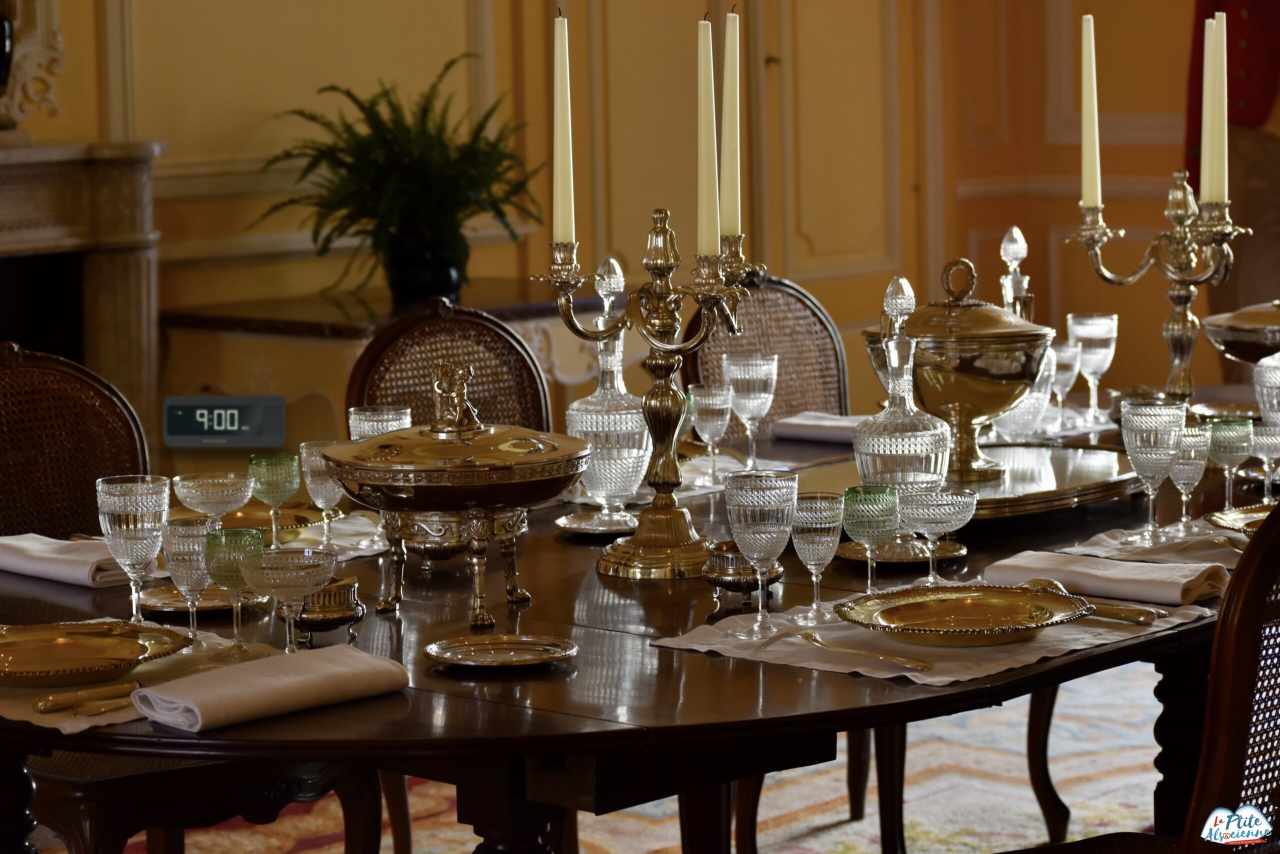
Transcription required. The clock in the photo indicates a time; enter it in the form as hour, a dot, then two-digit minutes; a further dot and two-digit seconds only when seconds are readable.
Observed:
9.00
